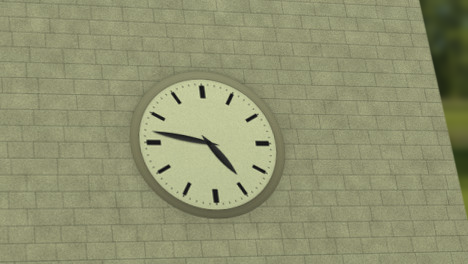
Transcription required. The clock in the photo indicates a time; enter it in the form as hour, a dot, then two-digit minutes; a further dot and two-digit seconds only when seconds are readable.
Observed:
4.47
